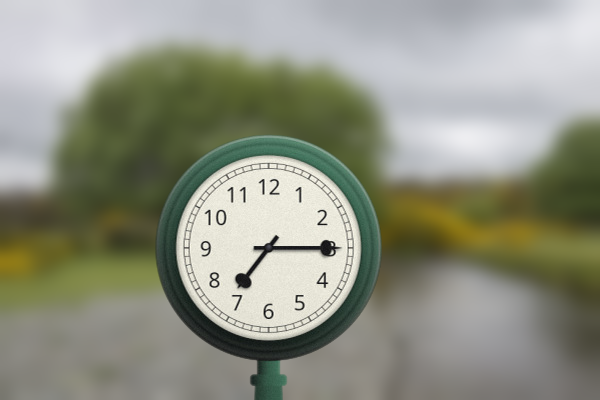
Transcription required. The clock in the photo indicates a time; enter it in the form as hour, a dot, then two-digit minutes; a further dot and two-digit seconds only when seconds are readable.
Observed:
7.15
